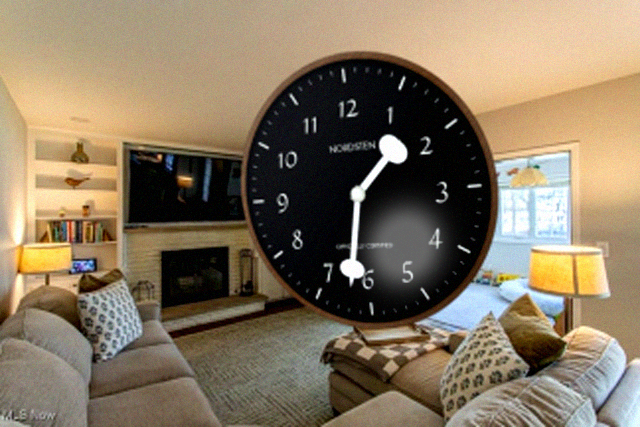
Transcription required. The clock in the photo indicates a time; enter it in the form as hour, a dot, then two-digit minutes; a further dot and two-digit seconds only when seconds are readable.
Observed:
1.32
